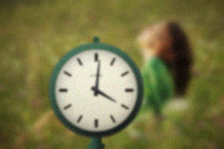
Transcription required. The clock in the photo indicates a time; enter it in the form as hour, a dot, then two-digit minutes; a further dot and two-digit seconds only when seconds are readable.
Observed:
4.01
